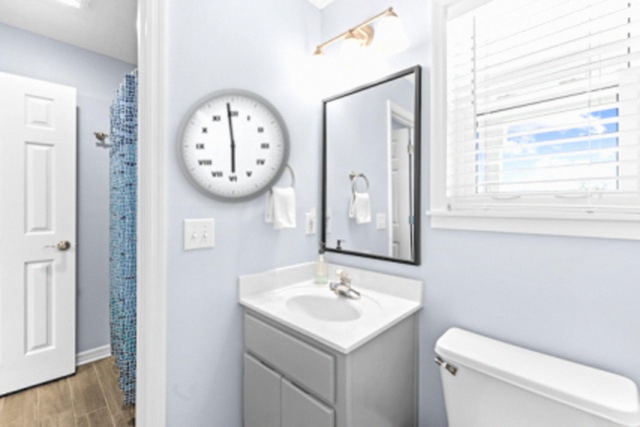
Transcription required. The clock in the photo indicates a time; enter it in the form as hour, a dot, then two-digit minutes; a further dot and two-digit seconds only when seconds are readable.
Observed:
5.59
